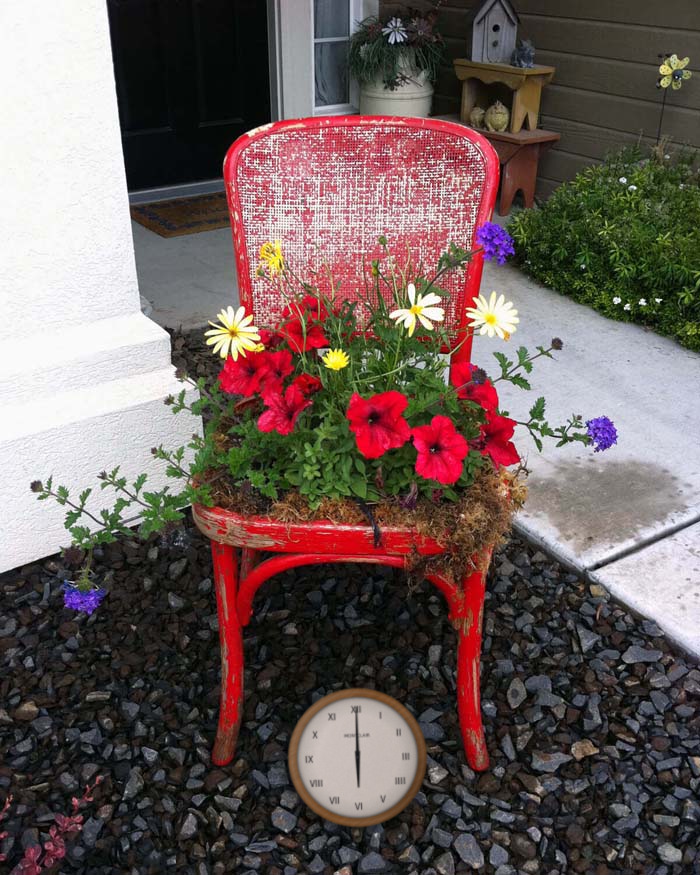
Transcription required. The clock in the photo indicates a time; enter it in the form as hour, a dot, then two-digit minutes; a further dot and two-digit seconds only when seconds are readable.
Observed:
6.00
